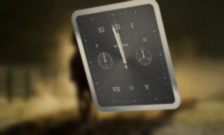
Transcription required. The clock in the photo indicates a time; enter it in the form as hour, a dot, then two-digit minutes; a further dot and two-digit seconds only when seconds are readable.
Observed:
11.59
